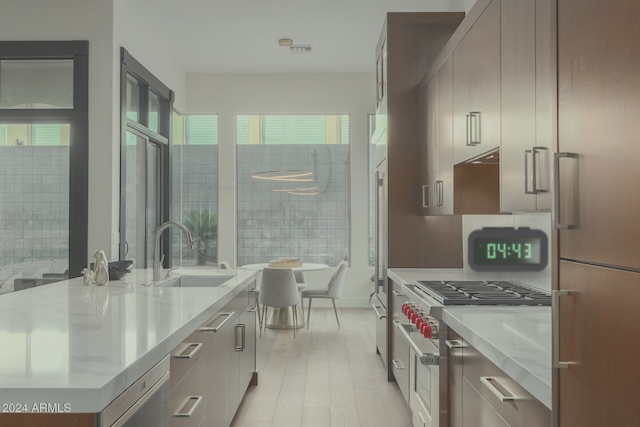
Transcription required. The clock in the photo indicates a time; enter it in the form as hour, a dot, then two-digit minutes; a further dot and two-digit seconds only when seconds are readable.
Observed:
4.43
